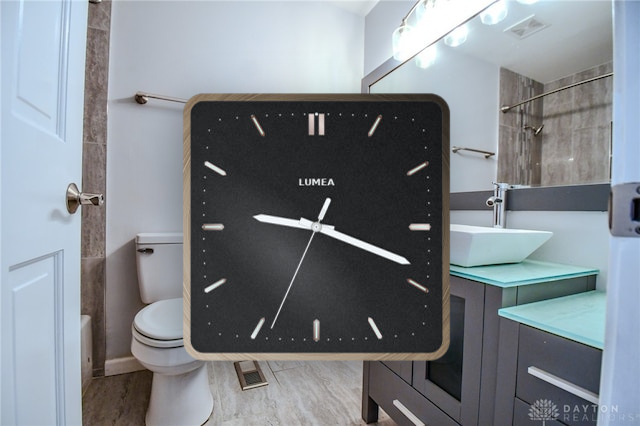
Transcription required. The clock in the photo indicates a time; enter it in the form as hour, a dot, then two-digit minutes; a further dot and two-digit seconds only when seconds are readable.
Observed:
9.18.34
